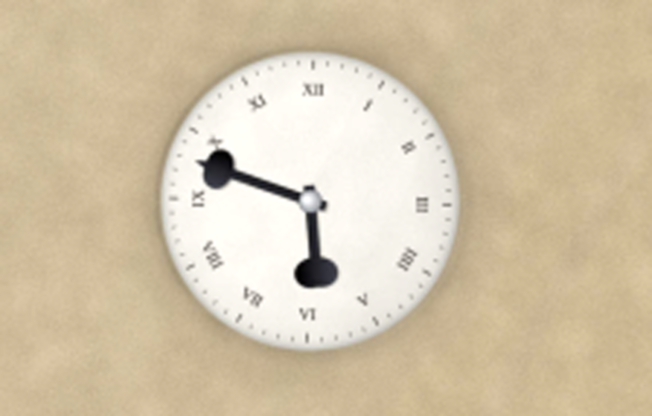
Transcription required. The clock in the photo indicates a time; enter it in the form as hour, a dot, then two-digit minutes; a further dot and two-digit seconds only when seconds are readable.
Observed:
5.48
